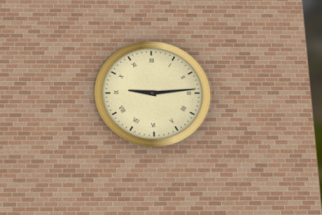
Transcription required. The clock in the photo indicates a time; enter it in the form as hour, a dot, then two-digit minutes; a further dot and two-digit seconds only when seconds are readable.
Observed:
9.14
